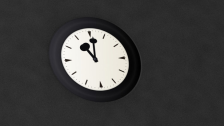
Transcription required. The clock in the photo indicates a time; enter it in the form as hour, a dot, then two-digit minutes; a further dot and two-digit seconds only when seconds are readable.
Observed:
11.01
